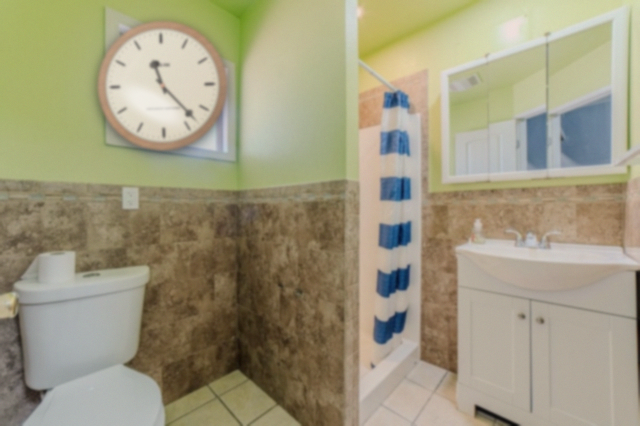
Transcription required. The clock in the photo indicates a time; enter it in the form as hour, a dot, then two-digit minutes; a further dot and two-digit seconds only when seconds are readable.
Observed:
11.23
